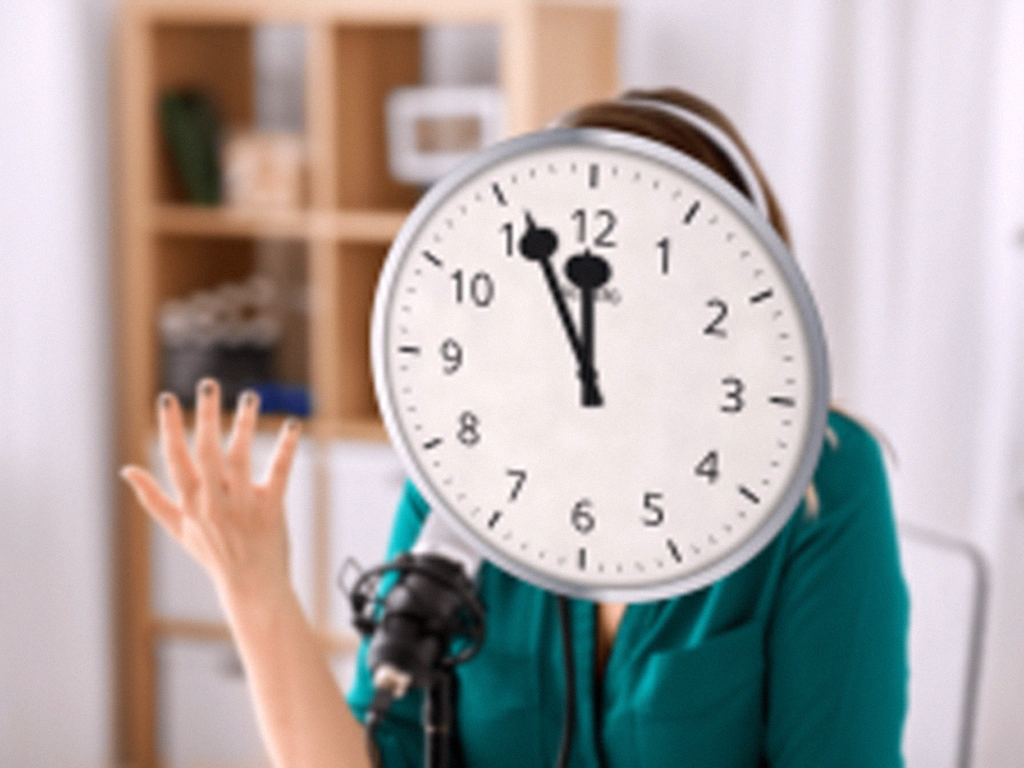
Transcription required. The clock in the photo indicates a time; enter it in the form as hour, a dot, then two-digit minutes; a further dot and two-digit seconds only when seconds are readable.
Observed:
11.56
